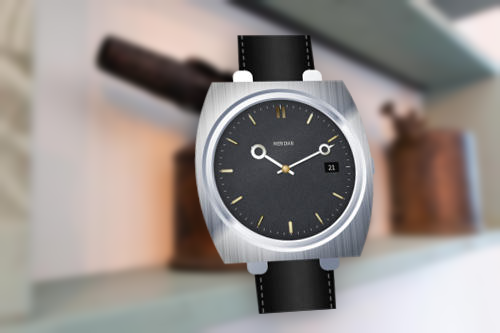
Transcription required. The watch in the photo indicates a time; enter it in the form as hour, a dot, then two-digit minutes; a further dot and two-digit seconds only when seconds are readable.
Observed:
10.11
